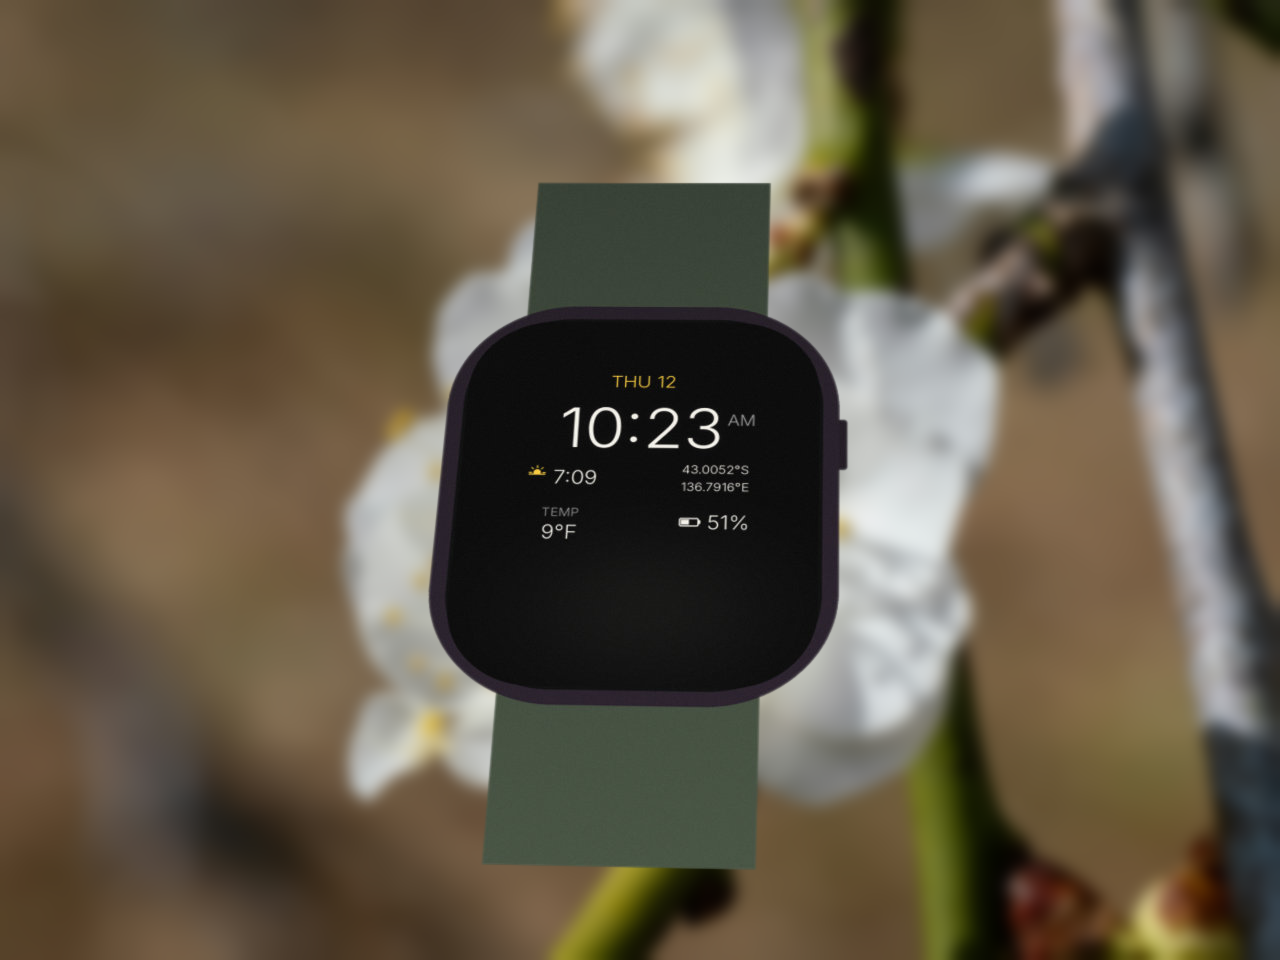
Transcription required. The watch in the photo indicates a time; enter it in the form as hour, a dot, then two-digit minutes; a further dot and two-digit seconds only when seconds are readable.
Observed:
10.23
